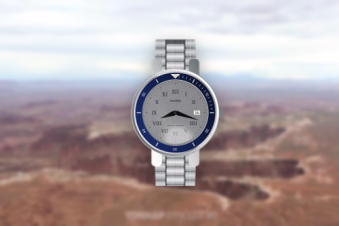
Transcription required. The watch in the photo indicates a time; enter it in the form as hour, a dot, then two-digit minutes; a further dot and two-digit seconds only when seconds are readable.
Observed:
8.18
